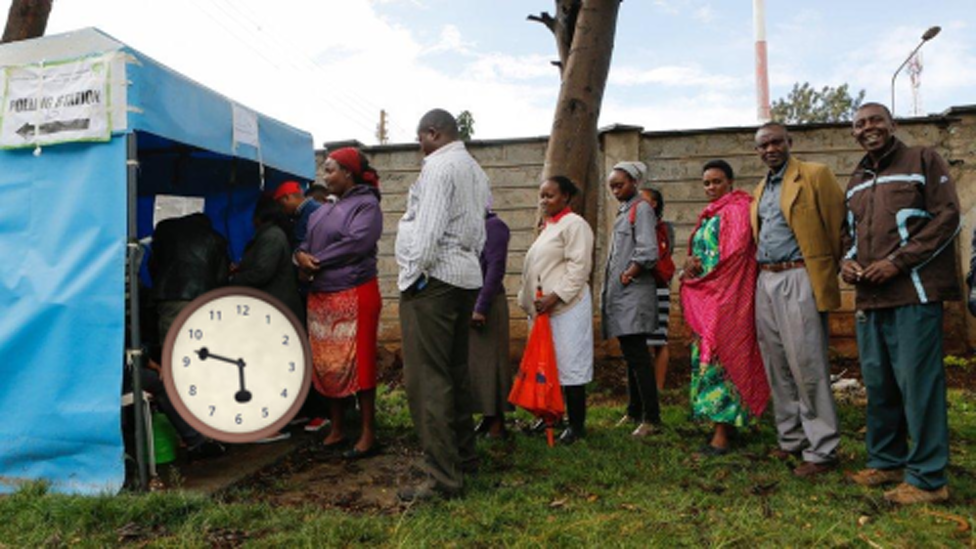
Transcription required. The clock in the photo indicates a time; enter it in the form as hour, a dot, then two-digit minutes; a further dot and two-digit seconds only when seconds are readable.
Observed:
5.47
